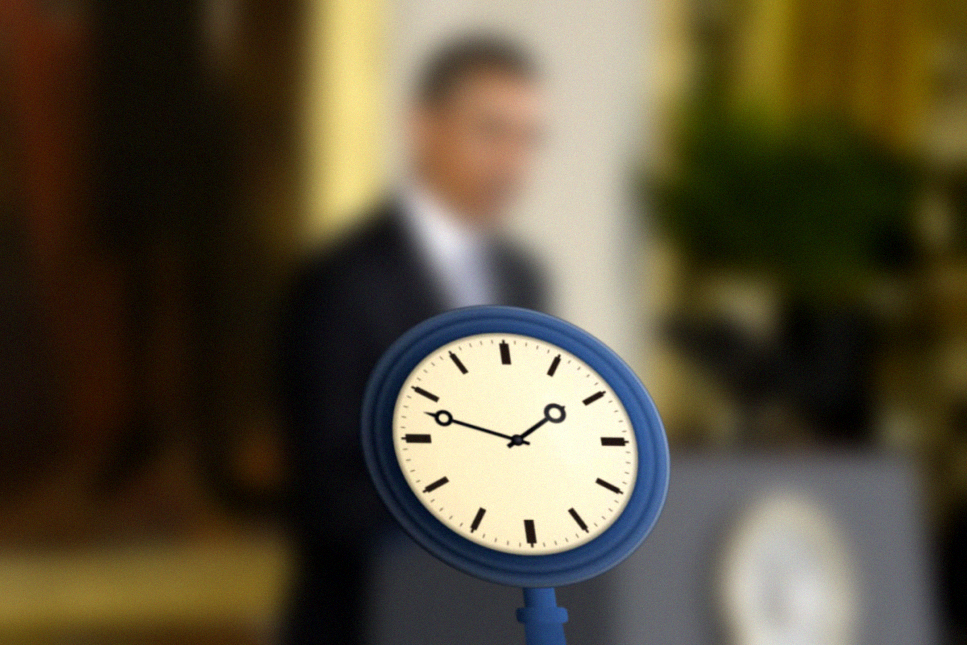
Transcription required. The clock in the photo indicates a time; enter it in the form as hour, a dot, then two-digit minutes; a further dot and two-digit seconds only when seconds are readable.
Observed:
1.48
